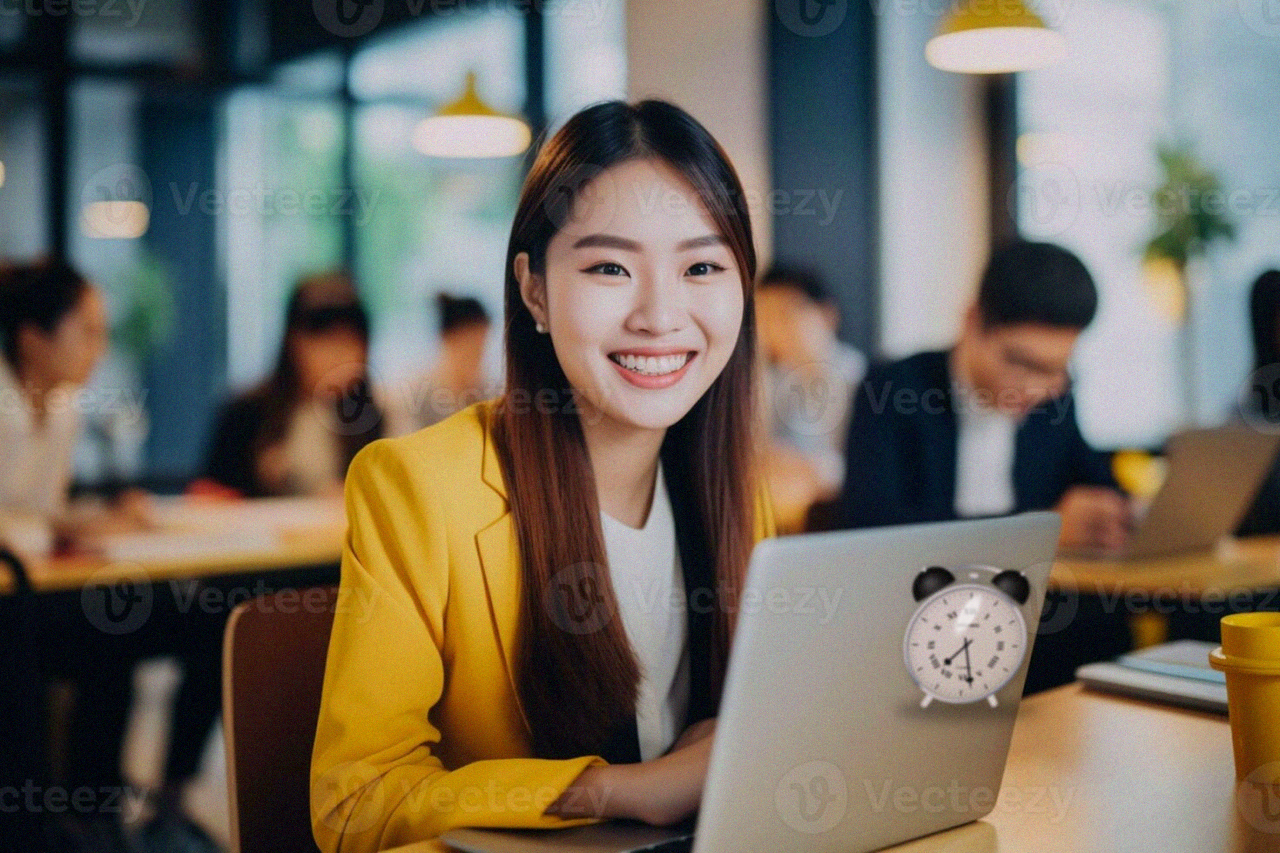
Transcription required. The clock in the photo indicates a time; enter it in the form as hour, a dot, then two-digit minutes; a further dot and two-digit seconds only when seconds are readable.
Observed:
7.28
